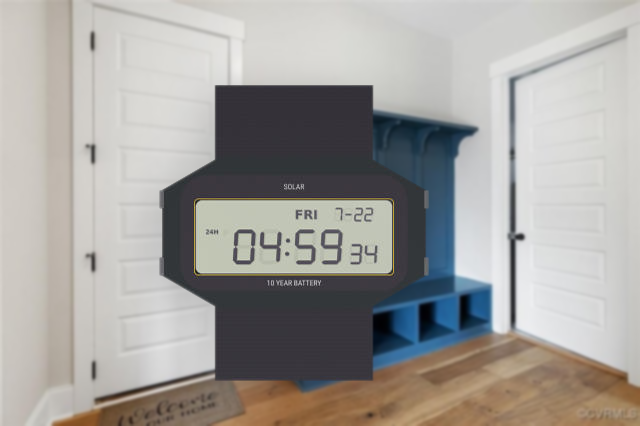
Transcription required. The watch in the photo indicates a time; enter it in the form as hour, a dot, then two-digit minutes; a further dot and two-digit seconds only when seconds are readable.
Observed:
4.59.34
